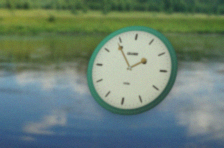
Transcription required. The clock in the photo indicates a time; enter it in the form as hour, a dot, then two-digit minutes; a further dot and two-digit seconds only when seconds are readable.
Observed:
1.54
